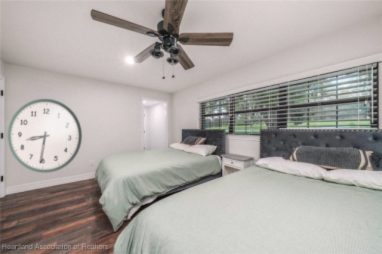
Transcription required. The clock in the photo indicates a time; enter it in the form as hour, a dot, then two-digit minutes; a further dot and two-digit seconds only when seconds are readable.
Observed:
8.31
